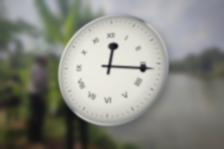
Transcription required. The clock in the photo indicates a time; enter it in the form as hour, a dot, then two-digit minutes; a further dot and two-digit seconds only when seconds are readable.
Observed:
12.16
